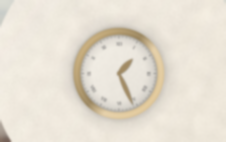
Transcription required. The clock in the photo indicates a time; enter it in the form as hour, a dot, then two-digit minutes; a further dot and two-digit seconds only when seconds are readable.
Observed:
1.26
